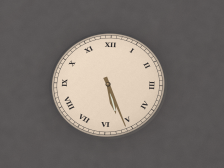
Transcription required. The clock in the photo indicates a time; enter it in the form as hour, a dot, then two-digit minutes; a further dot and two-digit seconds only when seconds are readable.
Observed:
5.26
